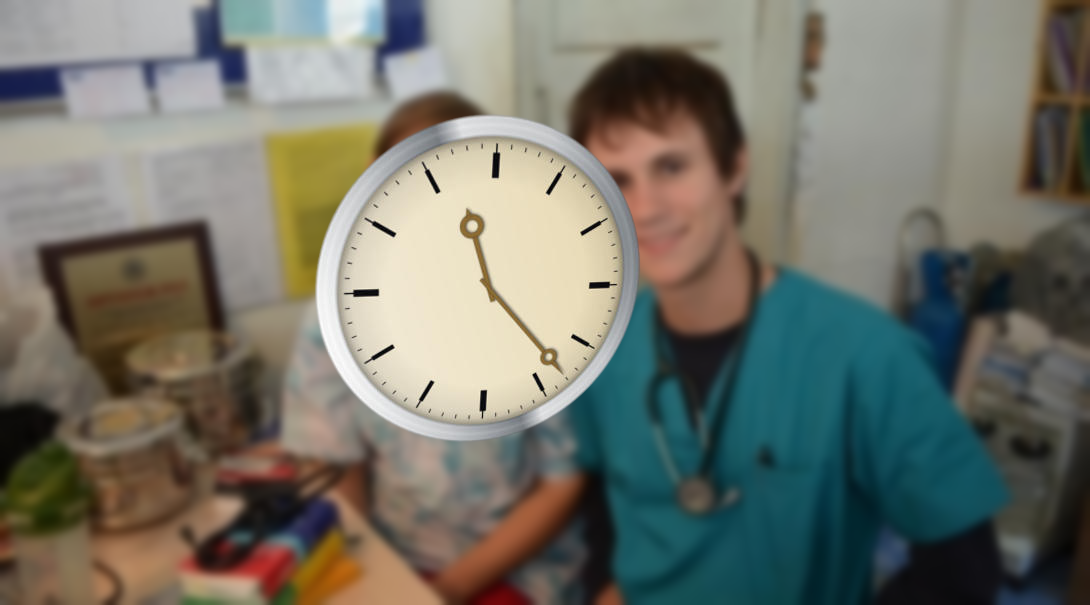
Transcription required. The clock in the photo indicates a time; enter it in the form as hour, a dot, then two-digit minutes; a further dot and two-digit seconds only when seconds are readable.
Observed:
11.23
